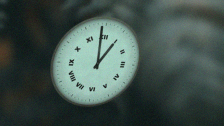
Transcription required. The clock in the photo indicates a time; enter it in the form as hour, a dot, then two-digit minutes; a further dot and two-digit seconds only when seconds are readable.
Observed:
12.59
